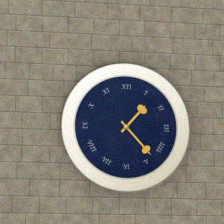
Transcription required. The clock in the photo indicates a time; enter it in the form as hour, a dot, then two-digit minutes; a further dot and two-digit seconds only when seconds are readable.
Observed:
1.23
